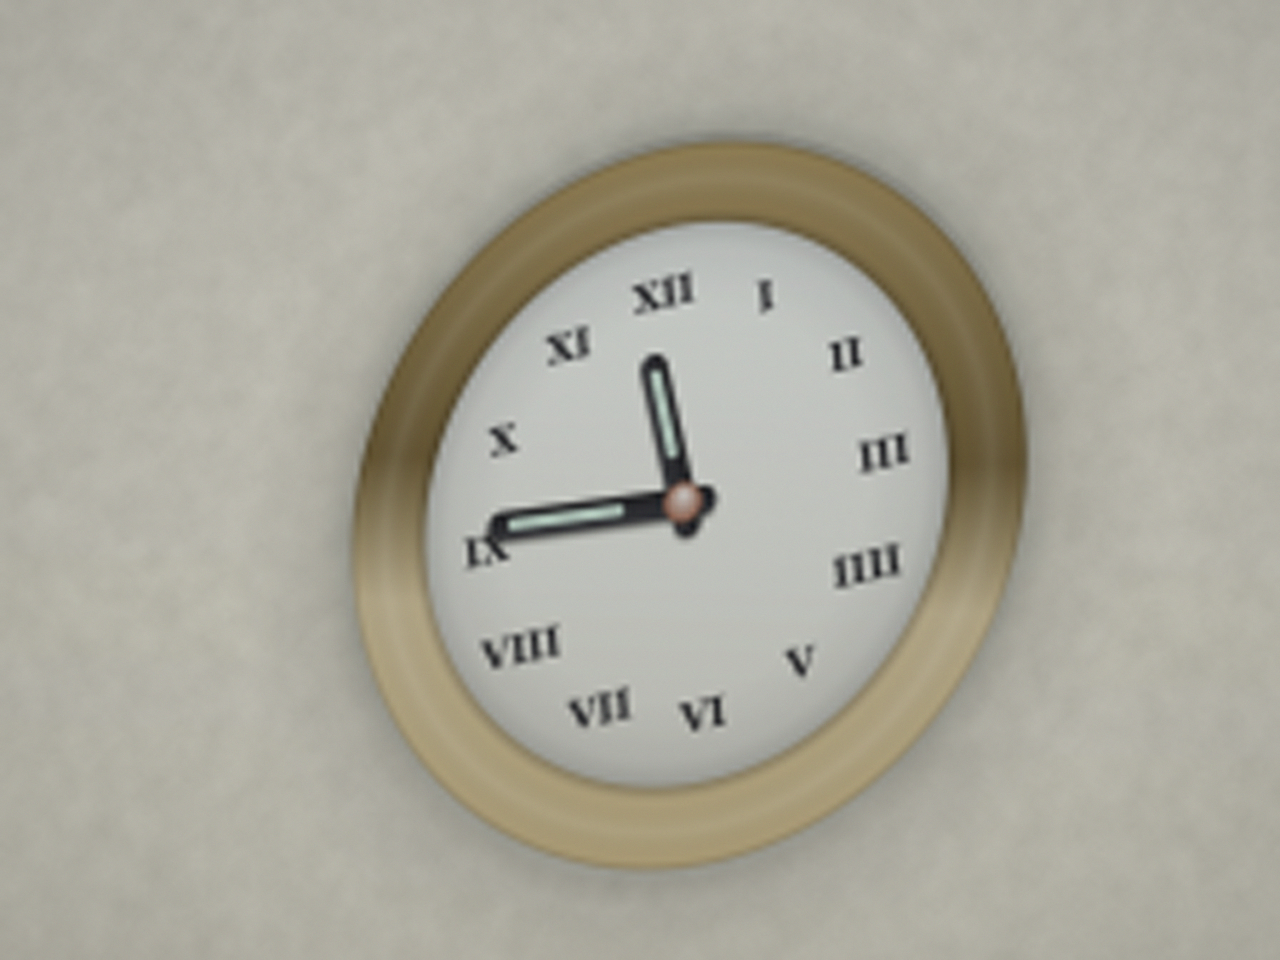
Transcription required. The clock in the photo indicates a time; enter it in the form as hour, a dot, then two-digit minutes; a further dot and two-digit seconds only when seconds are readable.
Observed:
11.46
